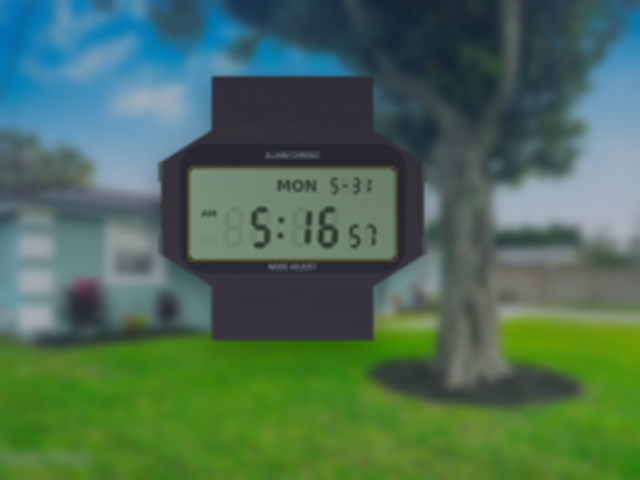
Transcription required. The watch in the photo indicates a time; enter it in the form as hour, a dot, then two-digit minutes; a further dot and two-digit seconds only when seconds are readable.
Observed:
5.16.57
